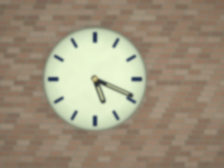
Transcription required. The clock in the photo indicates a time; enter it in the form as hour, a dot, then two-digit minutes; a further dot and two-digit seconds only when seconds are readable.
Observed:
5.19
